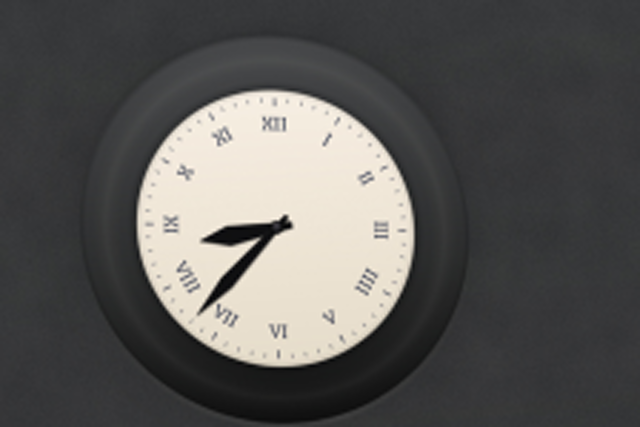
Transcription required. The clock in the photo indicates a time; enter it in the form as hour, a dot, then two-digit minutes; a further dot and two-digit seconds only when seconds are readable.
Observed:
8.37
